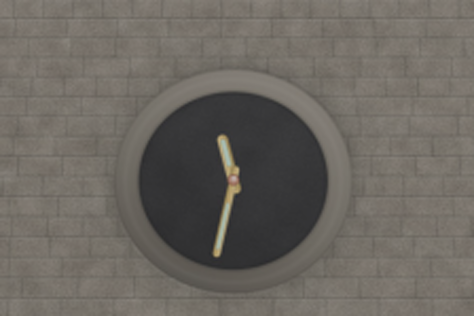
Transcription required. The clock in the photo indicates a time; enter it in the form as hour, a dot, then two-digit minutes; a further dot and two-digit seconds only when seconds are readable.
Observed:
11.32
